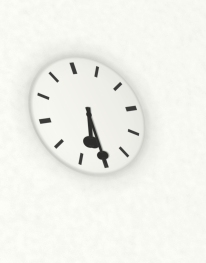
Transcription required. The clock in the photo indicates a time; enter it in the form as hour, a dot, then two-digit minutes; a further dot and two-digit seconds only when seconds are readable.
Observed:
6.30
